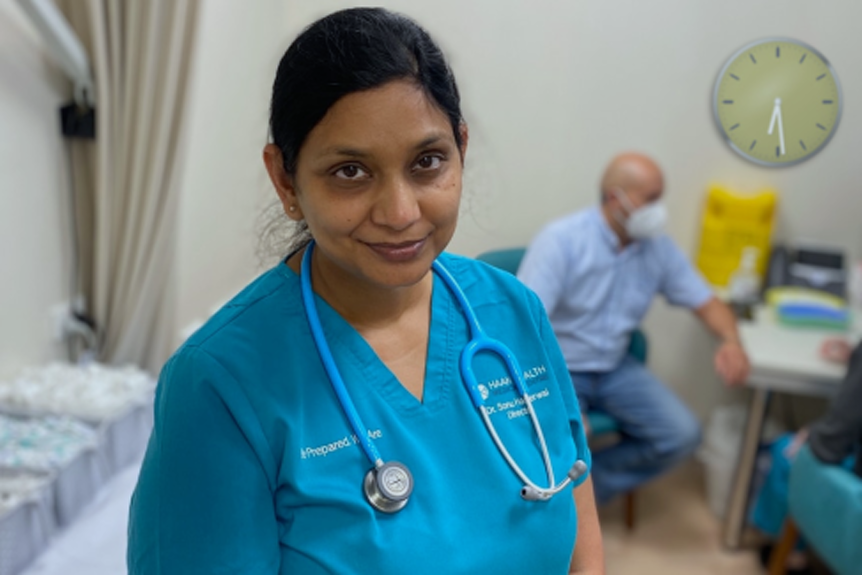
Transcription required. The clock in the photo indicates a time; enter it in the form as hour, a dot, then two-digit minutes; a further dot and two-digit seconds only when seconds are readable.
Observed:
6.29
